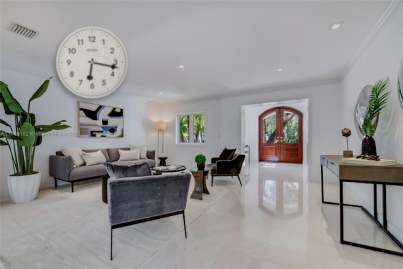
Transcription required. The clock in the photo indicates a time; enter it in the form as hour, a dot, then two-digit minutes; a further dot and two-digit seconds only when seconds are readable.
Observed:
6.17
